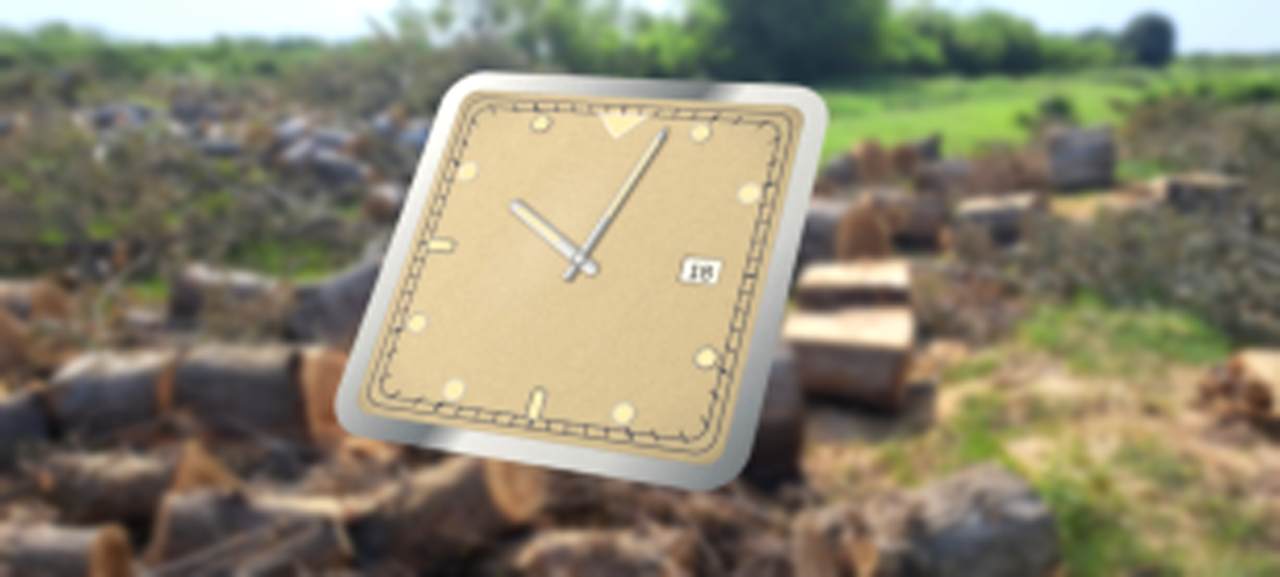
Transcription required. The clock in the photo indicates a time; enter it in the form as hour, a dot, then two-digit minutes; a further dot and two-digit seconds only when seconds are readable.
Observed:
10.03
